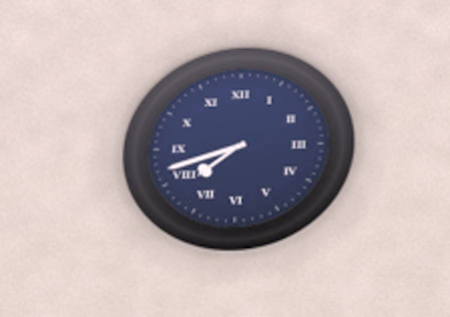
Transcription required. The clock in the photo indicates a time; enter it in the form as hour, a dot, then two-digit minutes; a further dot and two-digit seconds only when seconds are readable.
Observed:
7.42
